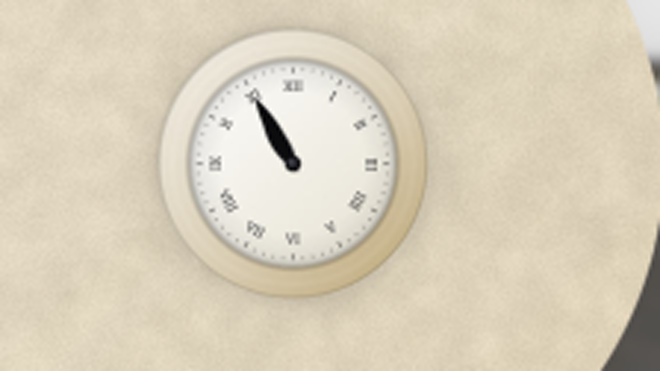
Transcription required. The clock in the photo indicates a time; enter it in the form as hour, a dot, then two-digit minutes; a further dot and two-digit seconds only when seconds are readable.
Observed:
10.55
